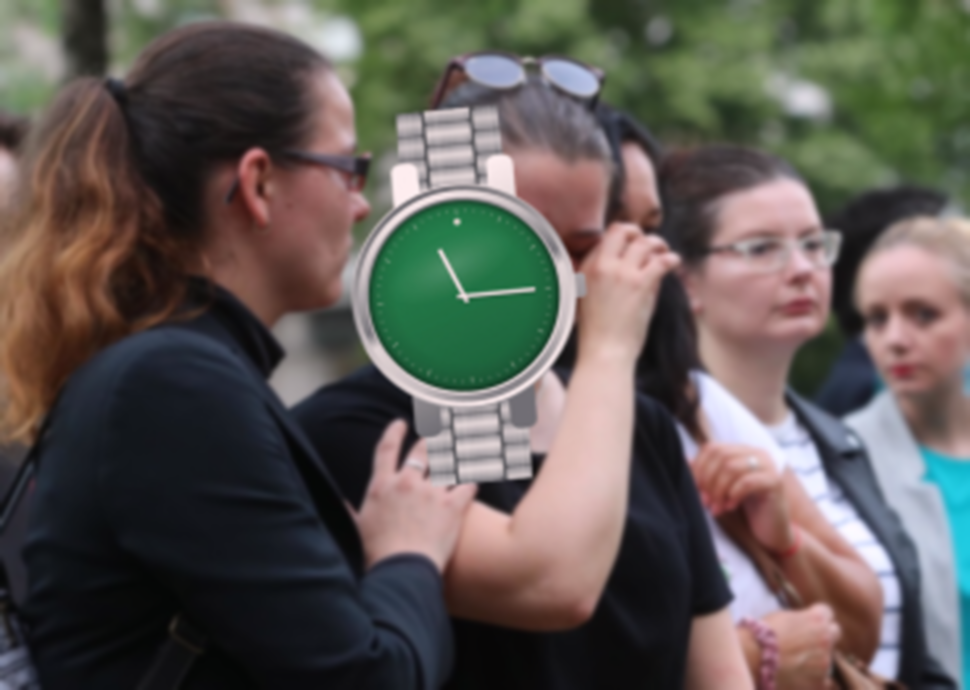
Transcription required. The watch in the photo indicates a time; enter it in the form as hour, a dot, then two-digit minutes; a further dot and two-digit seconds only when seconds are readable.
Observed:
11.15
